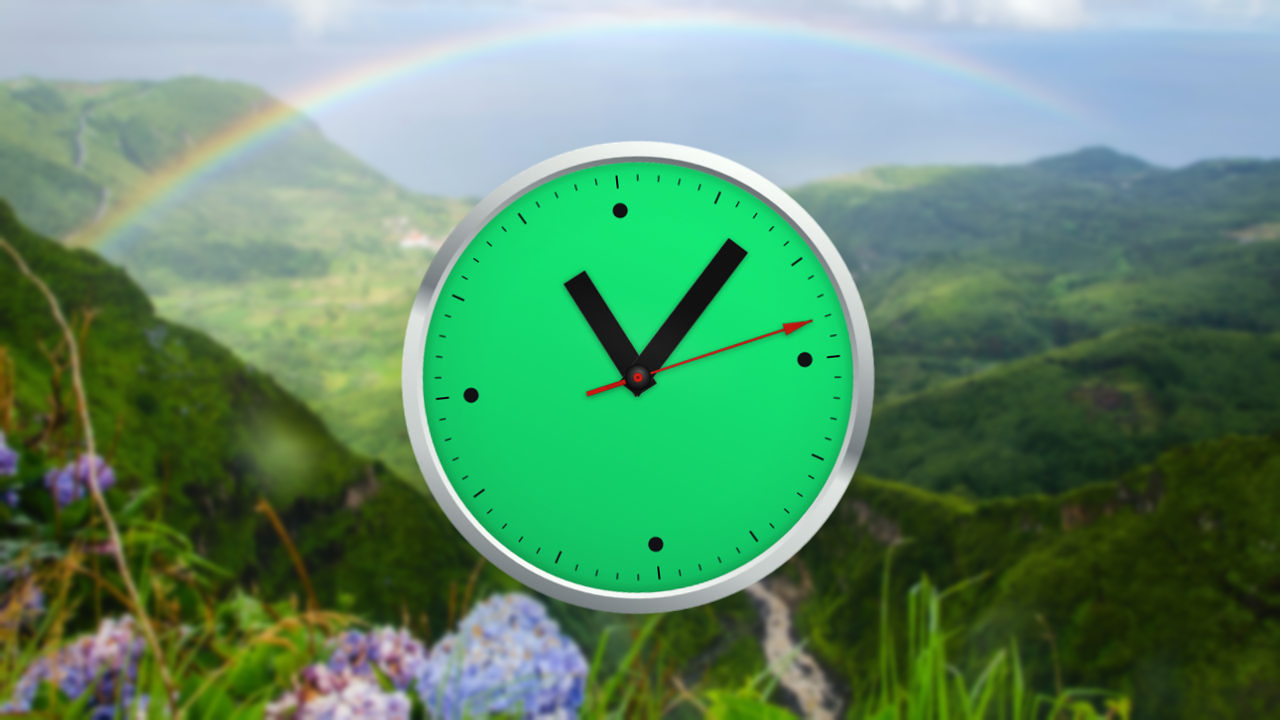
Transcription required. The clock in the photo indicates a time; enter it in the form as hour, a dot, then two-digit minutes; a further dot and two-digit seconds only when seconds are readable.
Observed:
11.07.13
